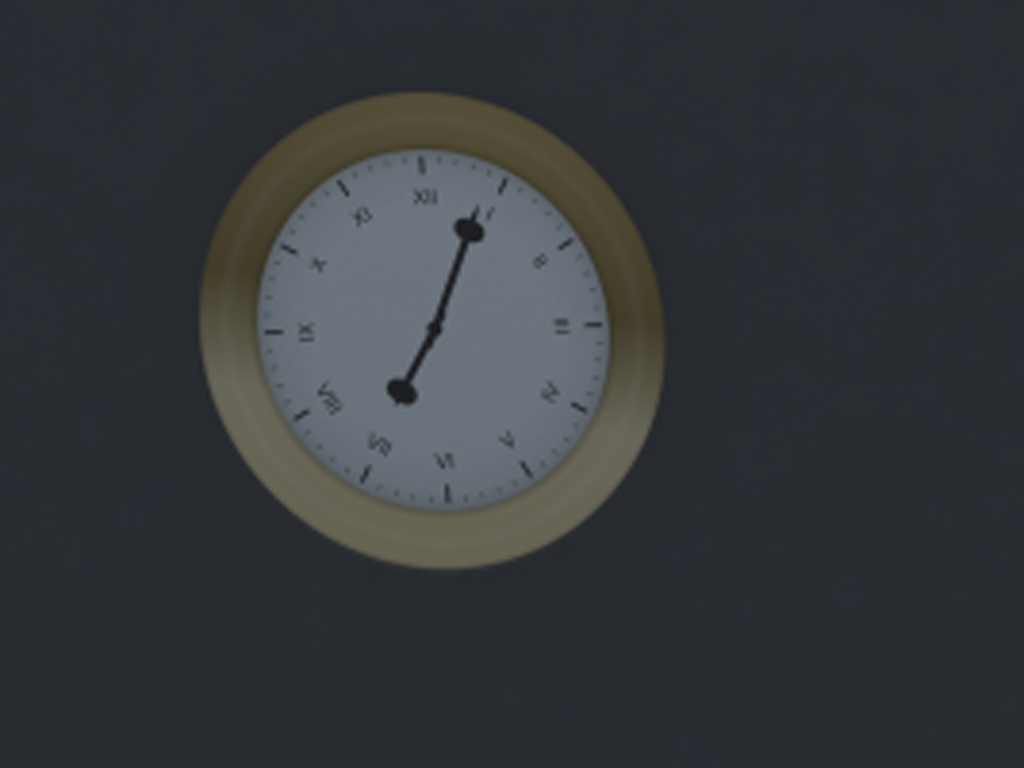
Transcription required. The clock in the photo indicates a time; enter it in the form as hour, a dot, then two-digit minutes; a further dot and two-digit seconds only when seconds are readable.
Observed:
7.04
